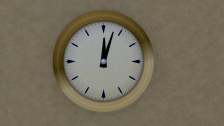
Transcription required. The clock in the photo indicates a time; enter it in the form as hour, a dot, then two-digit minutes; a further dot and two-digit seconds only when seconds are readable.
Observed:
12.03
